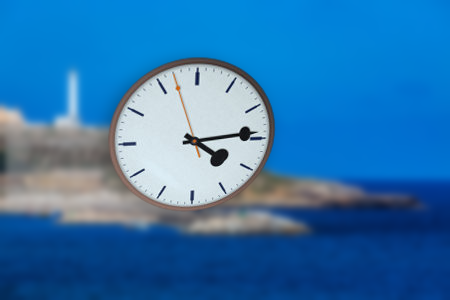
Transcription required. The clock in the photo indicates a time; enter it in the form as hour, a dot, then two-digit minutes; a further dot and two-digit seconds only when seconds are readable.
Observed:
4.13.57
